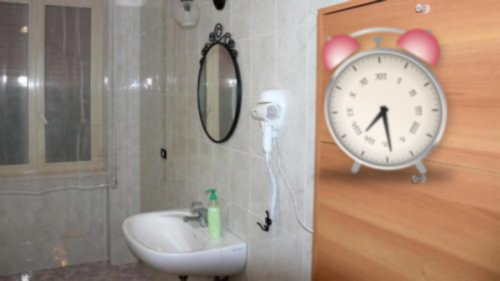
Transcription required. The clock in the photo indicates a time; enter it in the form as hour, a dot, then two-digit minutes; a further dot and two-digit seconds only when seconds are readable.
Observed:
7.29
